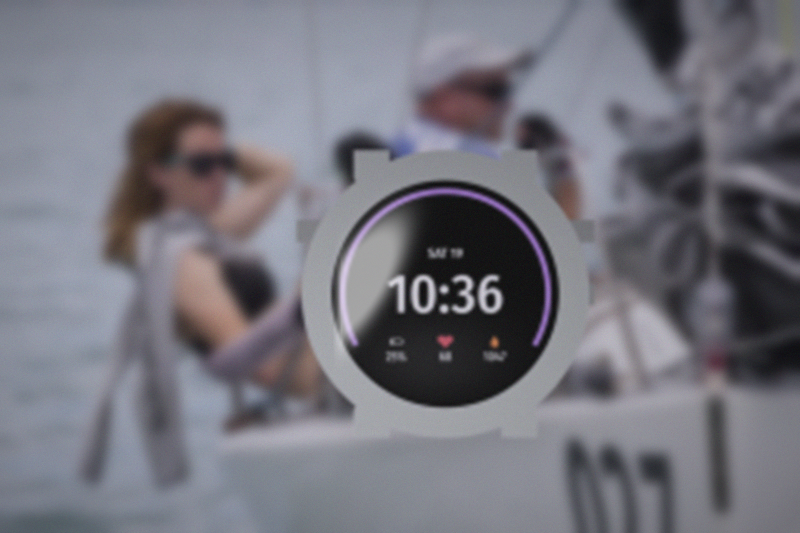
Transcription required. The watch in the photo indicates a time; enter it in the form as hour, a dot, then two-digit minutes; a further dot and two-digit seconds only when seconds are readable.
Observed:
10.36
